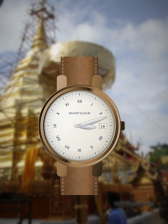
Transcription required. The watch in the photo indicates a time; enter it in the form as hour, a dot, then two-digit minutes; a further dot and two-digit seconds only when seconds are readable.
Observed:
3.12
